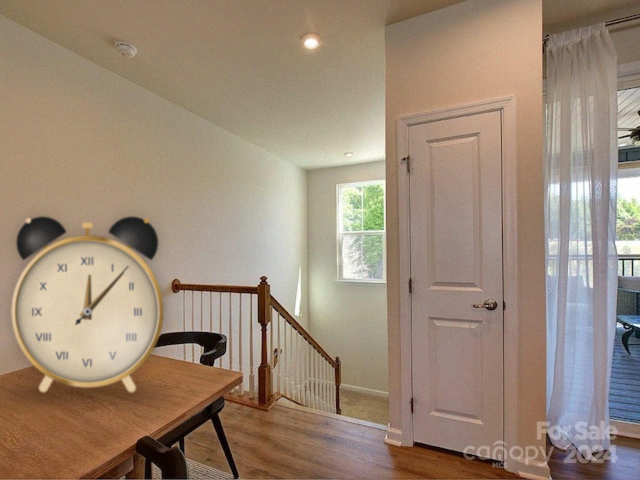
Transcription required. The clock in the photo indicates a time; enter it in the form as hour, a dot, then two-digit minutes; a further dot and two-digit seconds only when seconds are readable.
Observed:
12.07.07
